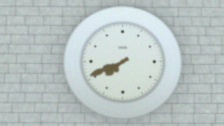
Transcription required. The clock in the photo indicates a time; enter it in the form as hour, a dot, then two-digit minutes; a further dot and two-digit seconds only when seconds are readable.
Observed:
7.41
